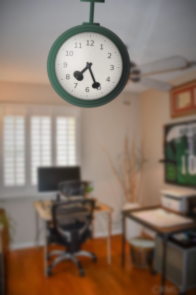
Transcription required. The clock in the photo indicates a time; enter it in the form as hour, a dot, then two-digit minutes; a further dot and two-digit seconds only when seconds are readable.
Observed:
7.26
